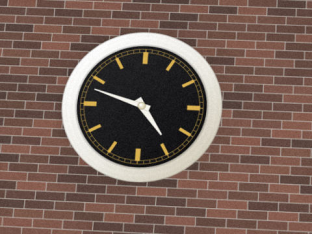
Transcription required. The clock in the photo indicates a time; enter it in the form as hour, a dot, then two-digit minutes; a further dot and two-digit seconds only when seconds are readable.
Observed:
4.48
